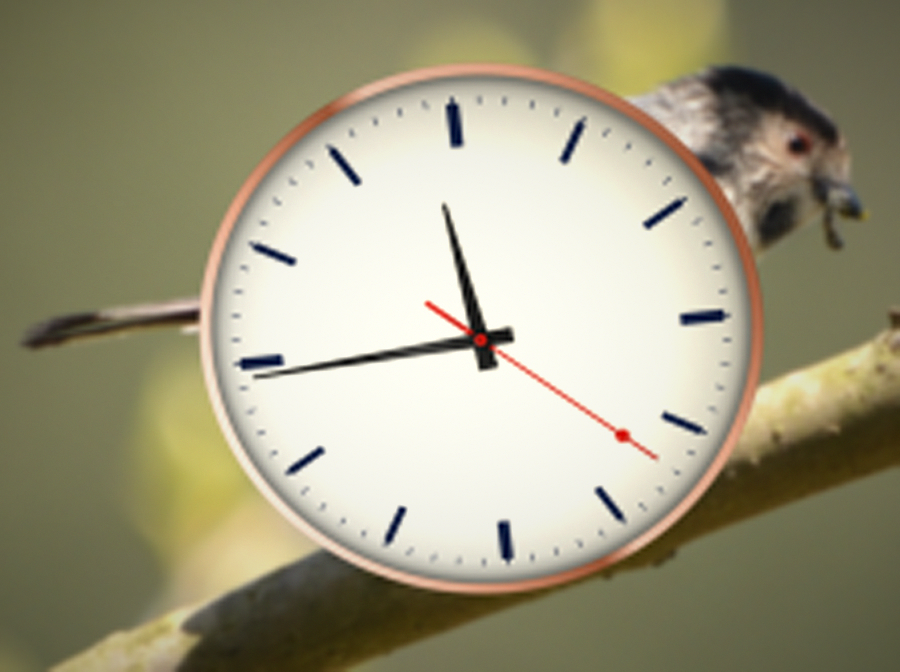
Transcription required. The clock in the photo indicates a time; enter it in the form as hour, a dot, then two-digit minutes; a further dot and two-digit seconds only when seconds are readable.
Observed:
11.44.22
